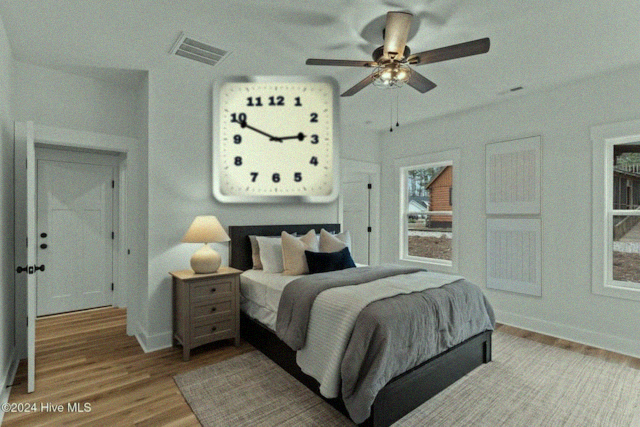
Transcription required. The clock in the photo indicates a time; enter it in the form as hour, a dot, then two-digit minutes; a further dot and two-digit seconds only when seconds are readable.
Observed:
2.49
